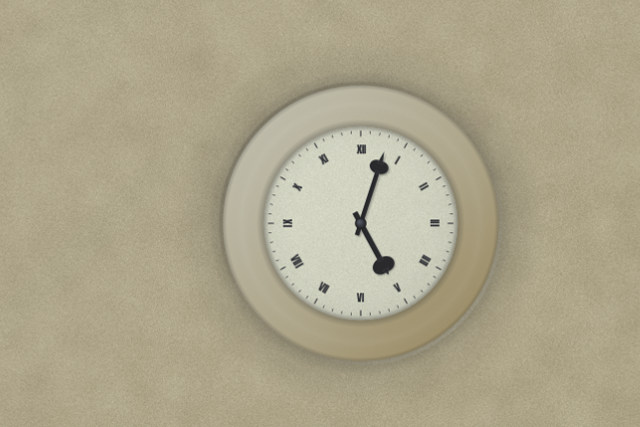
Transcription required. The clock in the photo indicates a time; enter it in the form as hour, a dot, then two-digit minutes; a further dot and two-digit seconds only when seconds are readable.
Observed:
5.03
